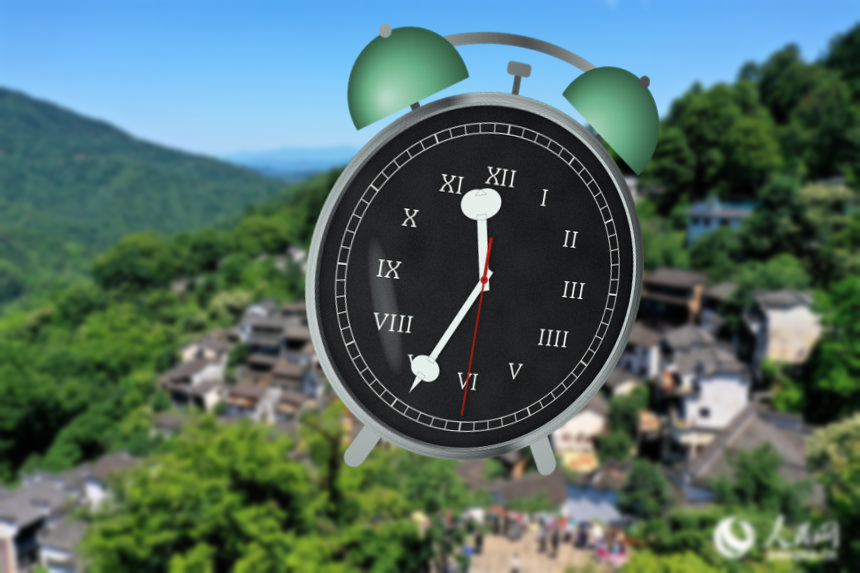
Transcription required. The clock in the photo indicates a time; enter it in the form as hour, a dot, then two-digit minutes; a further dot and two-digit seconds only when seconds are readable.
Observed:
11.34.30
